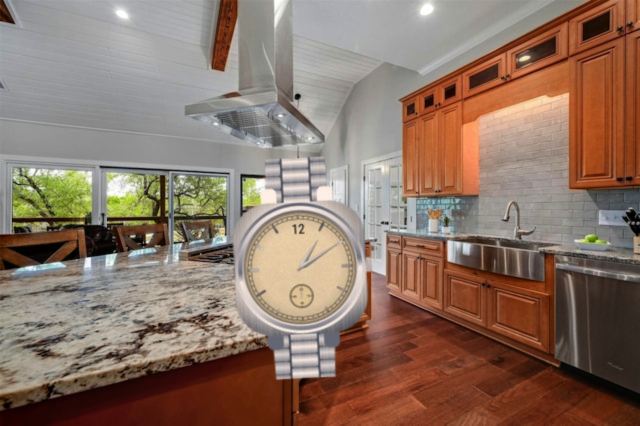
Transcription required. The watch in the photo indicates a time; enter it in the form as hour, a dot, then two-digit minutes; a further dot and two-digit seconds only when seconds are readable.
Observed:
1.10
